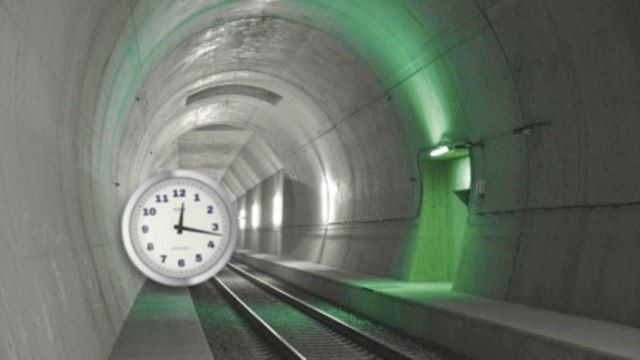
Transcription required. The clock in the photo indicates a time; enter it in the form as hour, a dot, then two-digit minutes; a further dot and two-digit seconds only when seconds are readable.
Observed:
12.17
